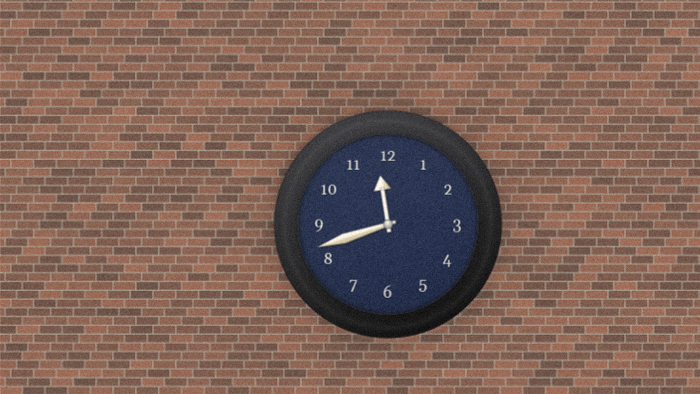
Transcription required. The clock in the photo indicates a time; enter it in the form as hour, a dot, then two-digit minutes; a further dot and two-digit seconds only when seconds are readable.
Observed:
11.42
